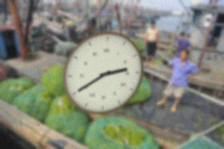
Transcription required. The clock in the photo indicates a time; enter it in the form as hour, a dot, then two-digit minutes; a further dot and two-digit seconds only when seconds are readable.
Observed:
2.40
